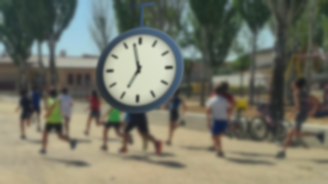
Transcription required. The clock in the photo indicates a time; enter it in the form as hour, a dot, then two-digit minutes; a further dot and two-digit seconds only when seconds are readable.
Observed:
6.58
